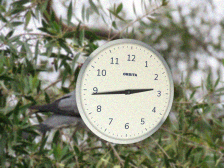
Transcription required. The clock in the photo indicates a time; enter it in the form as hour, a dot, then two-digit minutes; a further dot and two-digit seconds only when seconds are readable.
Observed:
2.44
